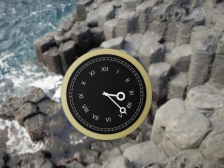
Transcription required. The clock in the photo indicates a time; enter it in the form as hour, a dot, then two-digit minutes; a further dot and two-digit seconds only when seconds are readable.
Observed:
3.23
